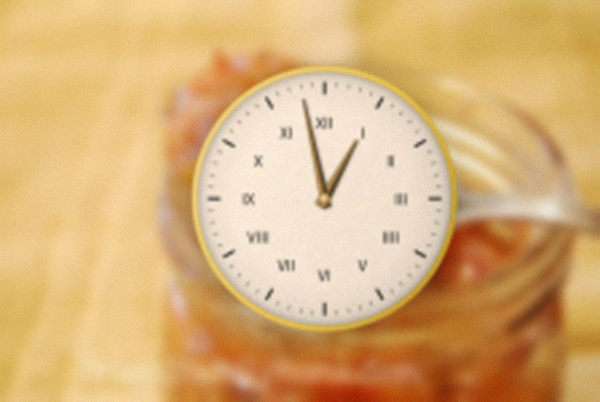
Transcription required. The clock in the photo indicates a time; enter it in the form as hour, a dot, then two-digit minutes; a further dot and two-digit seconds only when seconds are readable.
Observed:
12.58
